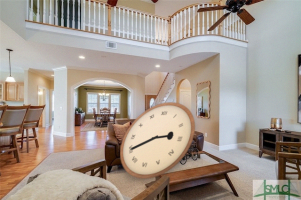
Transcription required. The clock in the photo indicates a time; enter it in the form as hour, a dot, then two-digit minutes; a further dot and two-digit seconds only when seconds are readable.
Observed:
2.40
